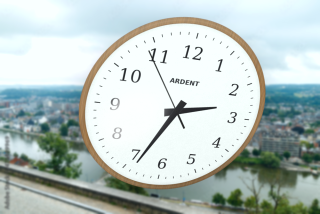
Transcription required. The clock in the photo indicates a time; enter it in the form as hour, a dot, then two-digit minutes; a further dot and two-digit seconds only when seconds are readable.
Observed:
2.33.54
